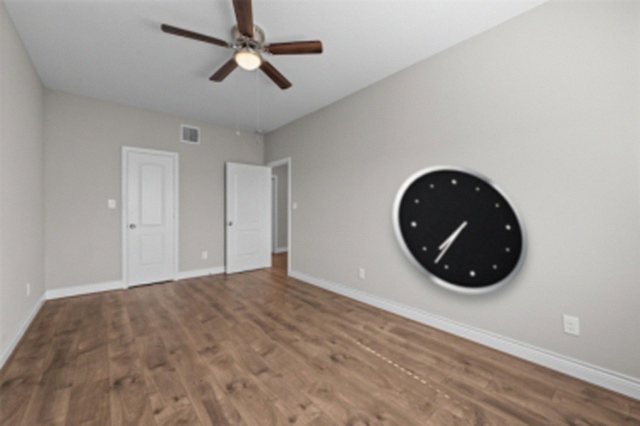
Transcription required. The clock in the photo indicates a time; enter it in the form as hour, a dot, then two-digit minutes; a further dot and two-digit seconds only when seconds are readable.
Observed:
7.37
